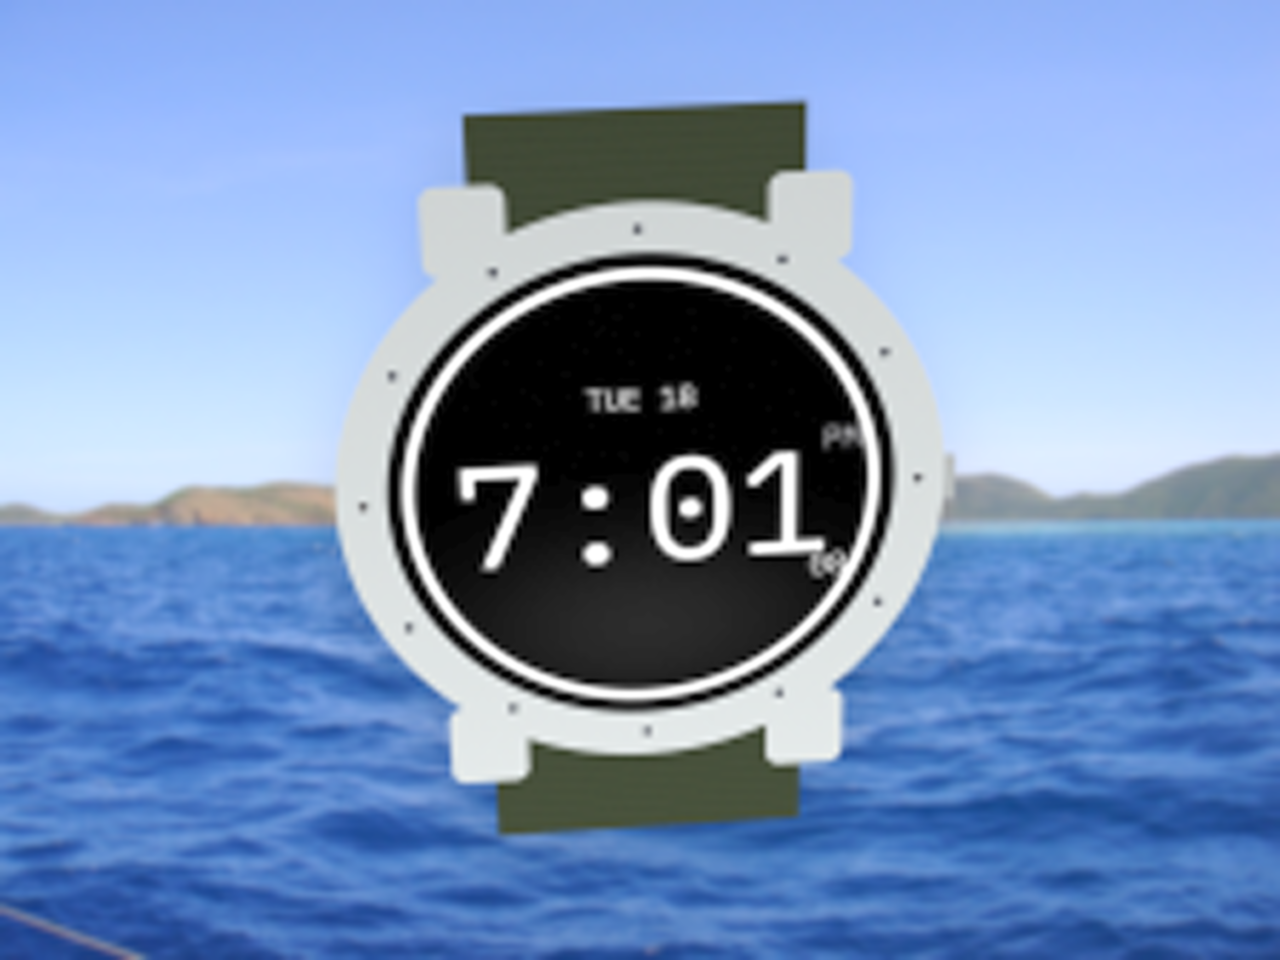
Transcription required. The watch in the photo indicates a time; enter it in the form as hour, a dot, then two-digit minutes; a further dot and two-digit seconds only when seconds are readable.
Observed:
7.01
